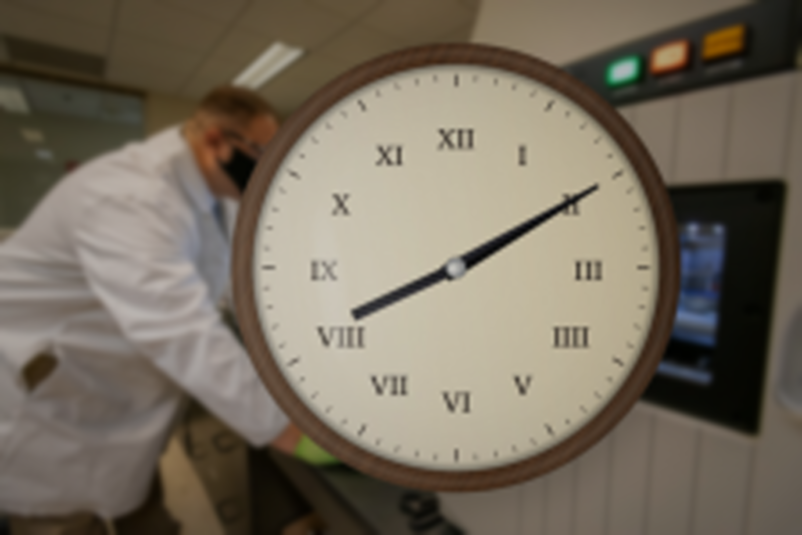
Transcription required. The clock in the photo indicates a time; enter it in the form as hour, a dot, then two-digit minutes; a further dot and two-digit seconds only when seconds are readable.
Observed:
8.10
